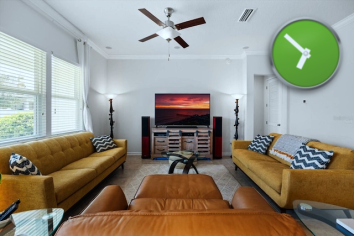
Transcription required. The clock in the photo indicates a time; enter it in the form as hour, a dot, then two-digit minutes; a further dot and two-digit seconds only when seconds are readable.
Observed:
6.52
